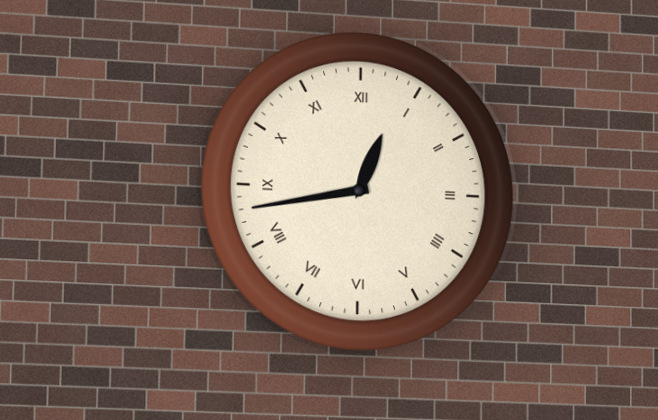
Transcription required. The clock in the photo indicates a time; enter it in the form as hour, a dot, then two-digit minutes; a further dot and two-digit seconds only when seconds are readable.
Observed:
12.43
